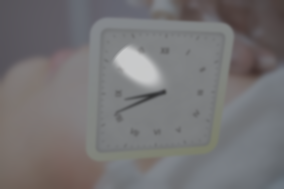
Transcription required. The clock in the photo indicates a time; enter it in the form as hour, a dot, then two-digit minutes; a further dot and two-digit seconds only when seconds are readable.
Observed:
8.41
